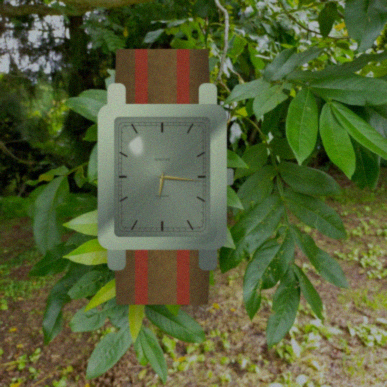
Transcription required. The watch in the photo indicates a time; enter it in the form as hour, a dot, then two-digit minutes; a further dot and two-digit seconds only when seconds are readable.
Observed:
6.16
